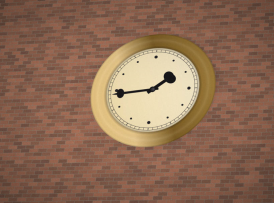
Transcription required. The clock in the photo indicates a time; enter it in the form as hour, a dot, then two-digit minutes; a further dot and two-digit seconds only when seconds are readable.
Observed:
1.44
